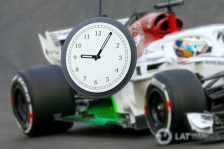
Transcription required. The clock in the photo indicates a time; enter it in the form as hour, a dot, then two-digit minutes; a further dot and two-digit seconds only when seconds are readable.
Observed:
9.05
